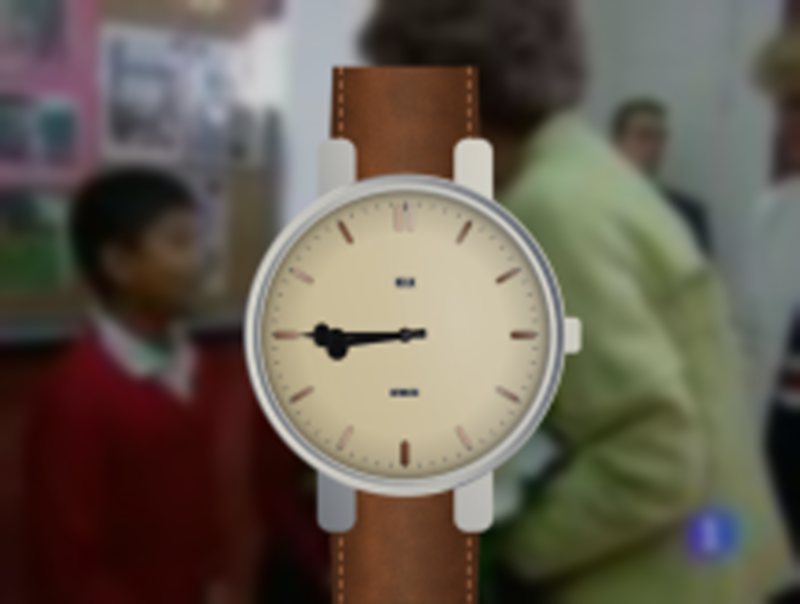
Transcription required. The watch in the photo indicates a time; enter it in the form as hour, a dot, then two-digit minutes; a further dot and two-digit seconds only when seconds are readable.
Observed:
8.45
